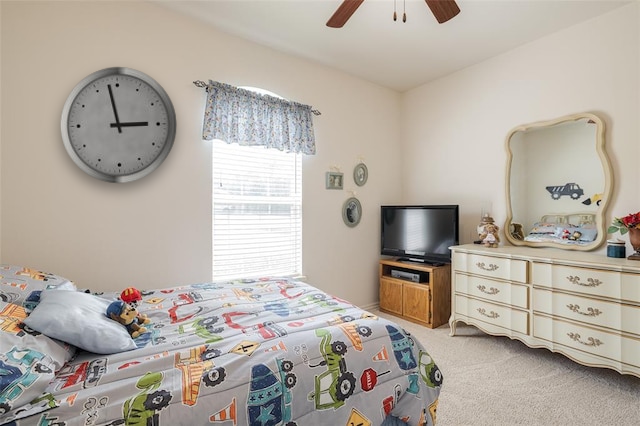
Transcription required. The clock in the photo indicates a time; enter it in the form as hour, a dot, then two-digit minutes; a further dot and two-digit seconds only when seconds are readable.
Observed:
2.58
